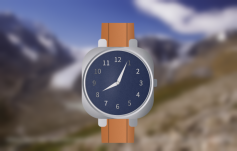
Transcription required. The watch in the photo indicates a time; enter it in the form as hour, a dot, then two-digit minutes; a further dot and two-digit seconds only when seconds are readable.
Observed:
8.04
